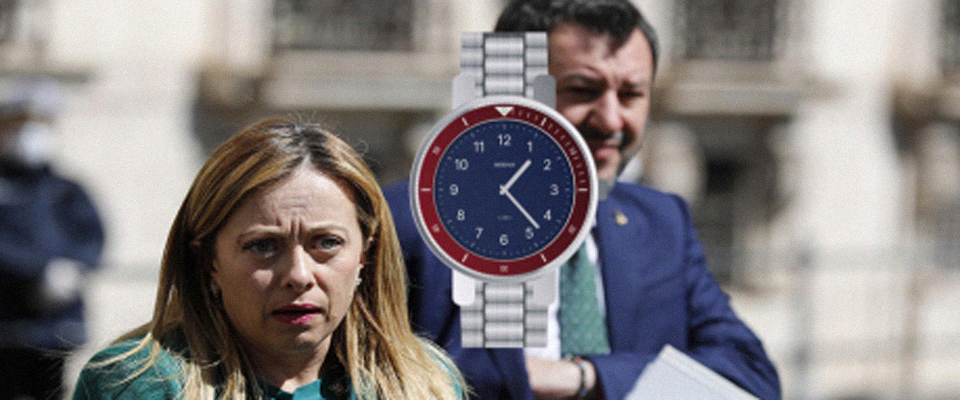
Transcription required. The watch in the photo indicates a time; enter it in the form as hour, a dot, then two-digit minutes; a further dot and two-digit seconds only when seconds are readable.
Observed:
1.23
